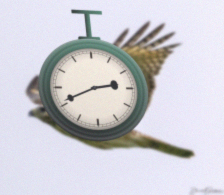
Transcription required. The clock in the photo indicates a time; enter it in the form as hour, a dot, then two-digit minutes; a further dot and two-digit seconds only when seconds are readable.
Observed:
2.41
